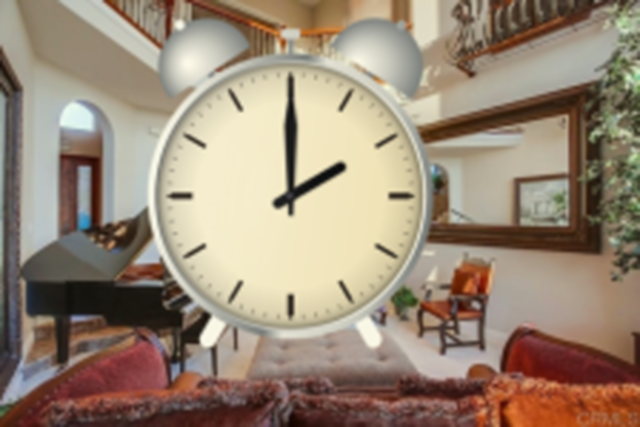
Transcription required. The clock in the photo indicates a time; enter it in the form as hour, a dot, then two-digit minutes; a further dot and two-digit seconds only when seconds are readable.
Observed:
2.00
